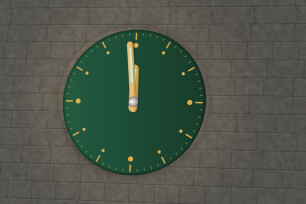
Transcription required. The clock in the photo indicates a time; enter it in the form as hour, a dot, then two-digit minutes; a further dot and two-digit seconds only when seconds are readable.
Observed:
11.59
